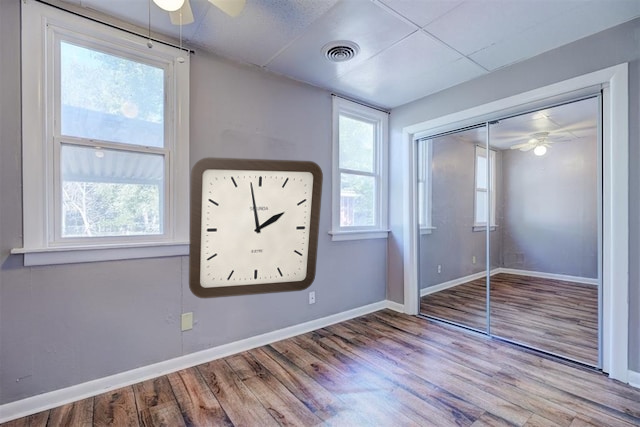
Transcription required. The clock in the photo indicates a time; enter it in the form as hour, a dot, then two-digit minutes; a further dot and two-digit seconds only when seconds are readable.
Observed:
1.58
